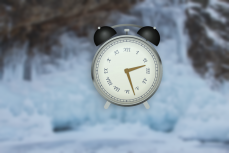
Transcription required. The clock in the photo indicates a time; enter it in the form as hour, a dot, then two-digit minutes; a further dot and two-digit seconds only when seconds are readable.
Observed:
2.27
